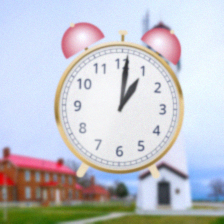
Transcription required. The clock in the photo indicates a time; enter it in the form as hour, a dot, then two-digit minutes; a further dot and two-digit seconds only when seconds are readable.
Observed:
1.01
